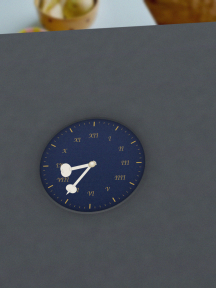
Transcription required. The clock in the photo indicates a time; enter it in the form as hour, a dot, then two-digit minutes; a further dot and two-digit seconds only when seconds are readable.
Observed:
8.36
